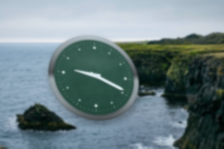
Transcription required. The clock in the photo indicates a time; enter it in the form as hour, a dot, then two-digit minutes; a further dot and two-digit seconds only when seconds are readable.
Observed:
9.19
